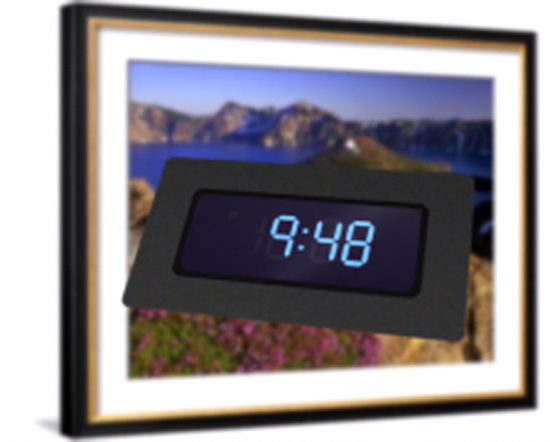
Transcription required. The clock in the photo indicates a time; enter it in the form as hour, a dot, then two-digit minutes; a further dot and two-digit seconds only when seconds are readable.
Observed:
9.48
